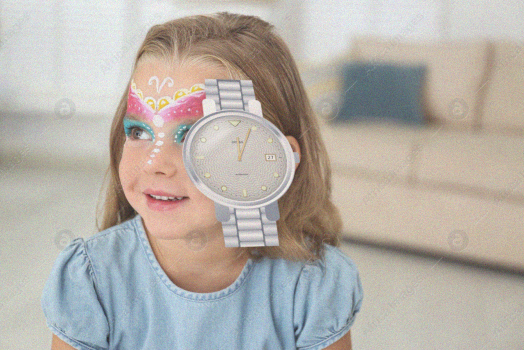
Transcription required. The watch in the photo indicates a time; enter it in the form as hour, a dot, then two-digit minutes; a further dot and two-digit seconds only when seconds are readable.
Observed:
12.04
